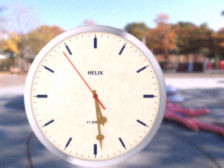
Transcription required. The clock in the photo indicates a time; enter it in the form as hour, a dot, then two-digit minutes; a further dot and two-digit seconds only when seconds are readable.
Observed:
5.28.54
